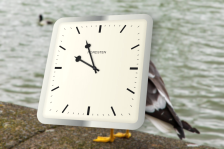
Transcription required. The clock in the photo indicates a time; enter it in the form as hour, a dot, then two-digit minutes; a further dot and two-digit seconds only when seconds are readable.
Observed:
9.56
